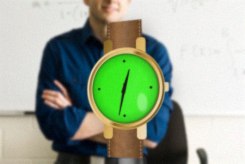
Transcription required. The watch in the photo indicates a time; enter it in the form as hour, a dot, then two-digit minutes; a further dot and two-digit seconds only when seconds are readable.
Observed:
12.32
